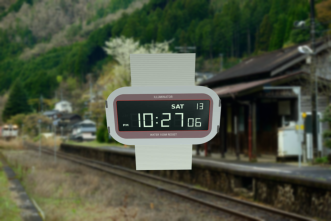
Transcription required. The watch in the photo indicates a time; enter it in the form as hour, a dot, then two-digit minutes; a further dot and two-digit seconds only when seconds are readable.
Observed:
10.27.06
